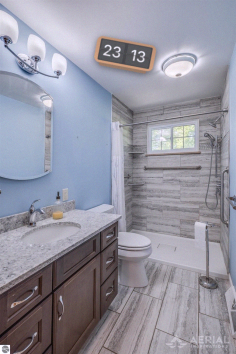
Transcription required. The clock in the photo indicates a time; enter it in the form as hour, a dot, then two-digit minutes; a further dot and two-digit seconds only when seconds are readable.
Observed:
23.13
